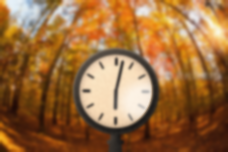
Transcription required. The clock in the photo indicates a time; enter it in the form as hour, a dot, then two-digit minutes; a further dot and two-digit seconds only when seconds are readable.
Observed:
6.02
